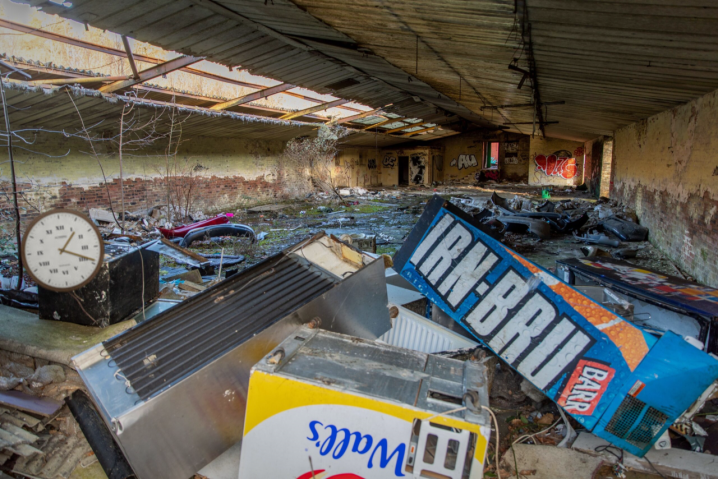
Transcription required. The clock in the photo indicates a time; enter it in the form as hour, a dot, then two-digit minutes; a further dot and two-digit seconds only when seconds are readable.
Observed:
1.19
